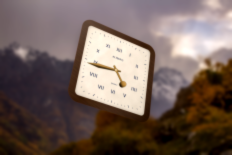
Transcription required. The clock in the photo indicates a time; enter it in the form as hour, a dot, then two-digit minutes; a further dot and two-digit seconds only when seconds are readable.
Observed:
4.44
